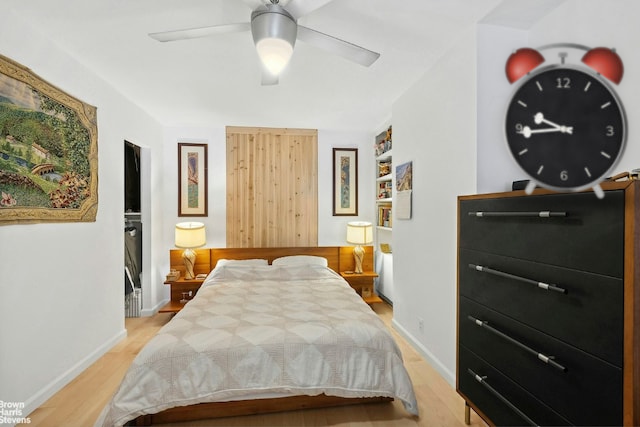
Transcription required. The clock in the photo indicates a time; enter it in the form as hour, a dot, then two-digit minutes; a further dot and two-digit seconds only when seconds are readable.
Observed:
9.44
